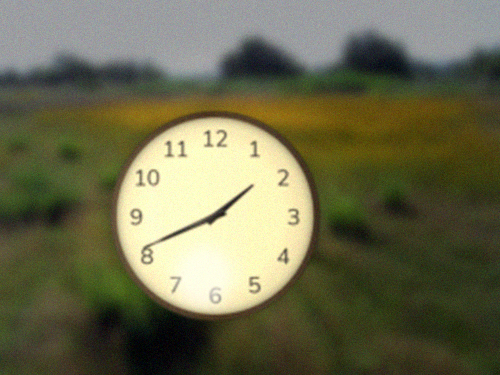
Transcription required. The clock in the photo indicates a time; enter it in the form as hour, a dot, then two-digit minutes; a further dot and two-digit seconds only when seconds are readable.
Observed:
1.41
